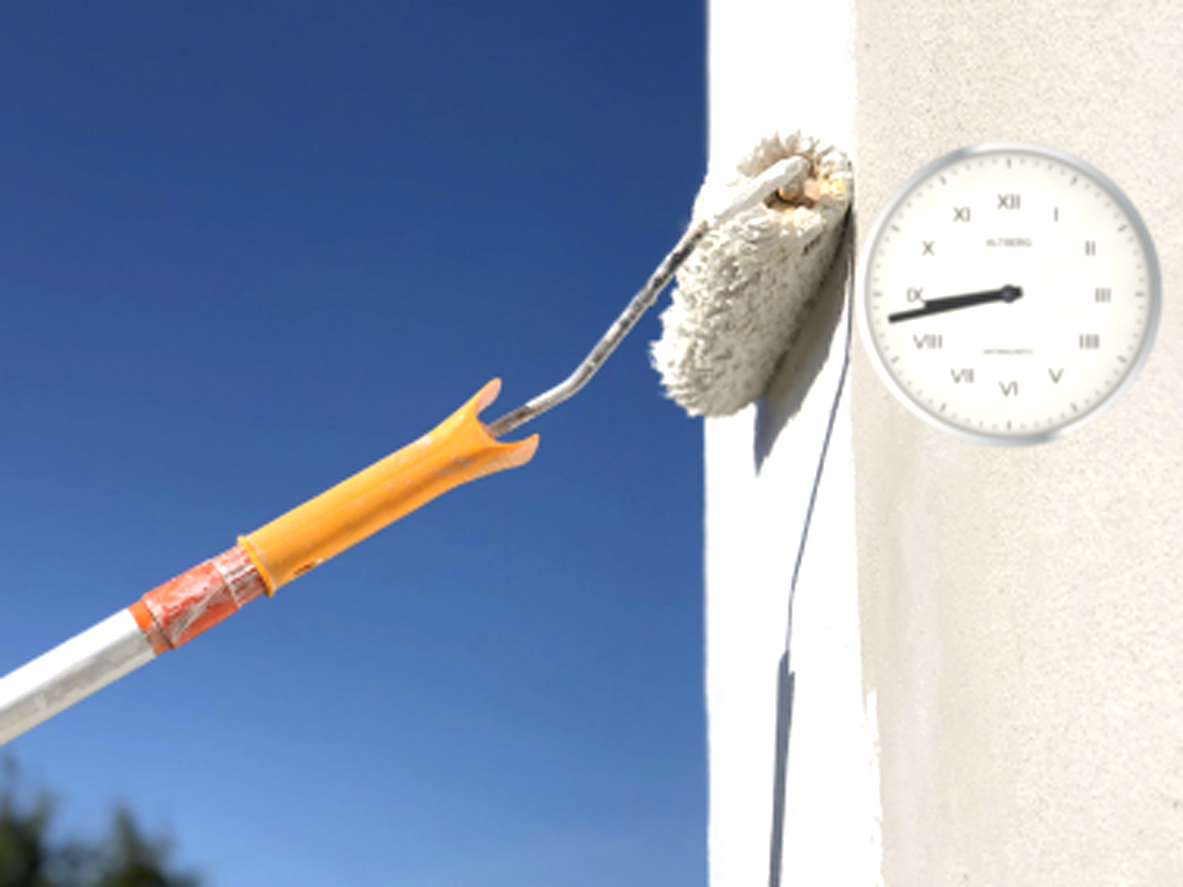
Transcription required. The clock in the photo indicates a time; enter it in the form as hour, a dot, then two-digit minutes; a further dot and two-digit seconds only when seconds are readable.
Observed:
8.43
